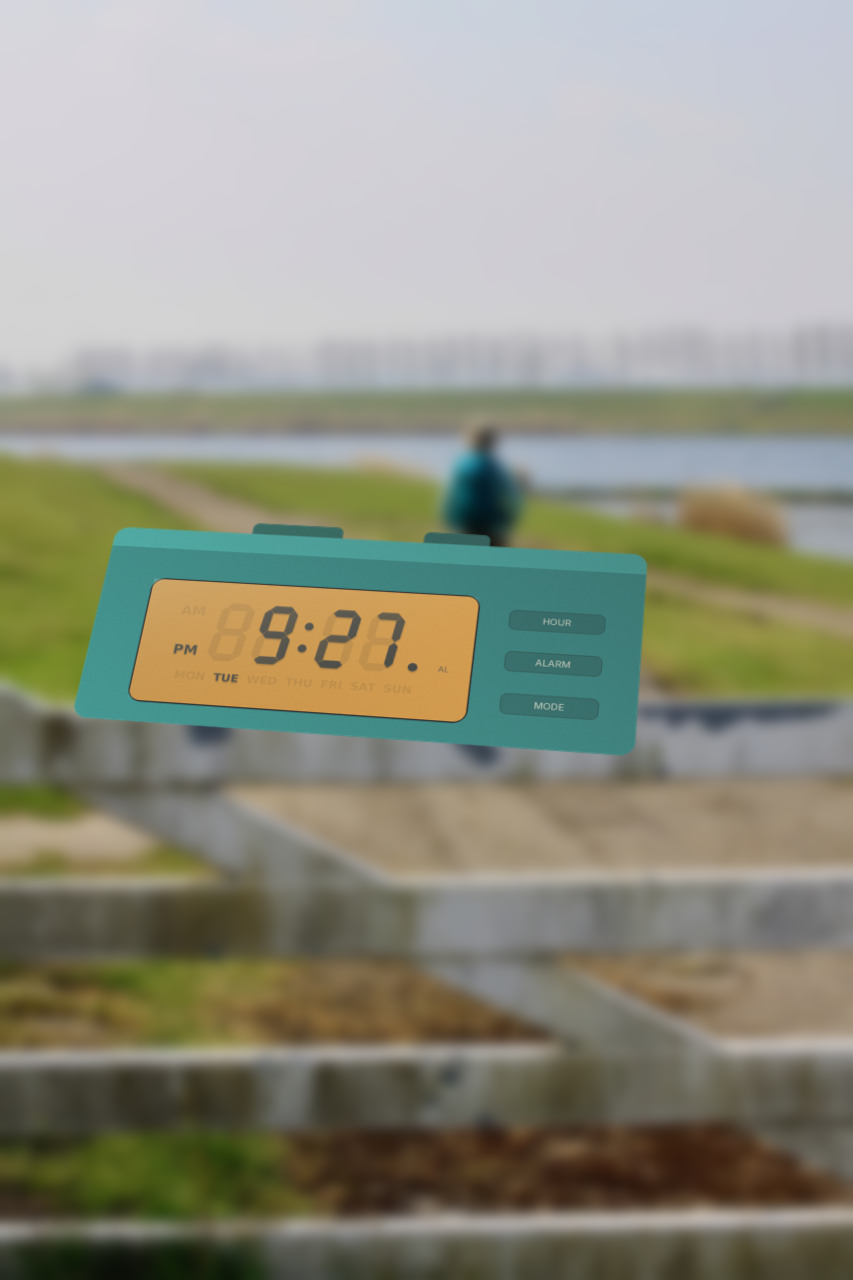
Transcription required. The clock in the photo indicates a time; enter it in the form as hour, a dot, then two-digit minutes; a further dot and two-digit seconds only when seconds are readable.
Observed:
9.27
